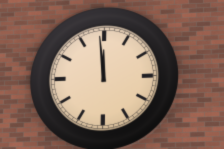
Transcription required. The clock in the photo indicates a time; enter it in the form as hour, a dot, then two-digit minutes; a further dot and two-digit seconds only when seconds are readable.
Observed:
11.59
